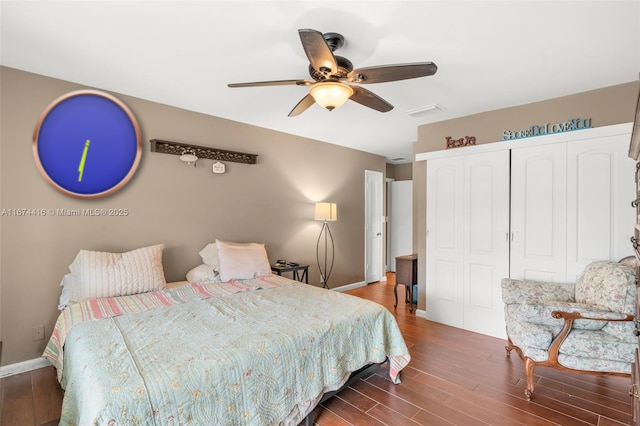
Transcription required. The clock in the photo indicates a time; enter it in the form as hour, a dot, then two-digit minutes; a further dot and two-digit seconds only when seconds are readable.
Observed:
6.32
